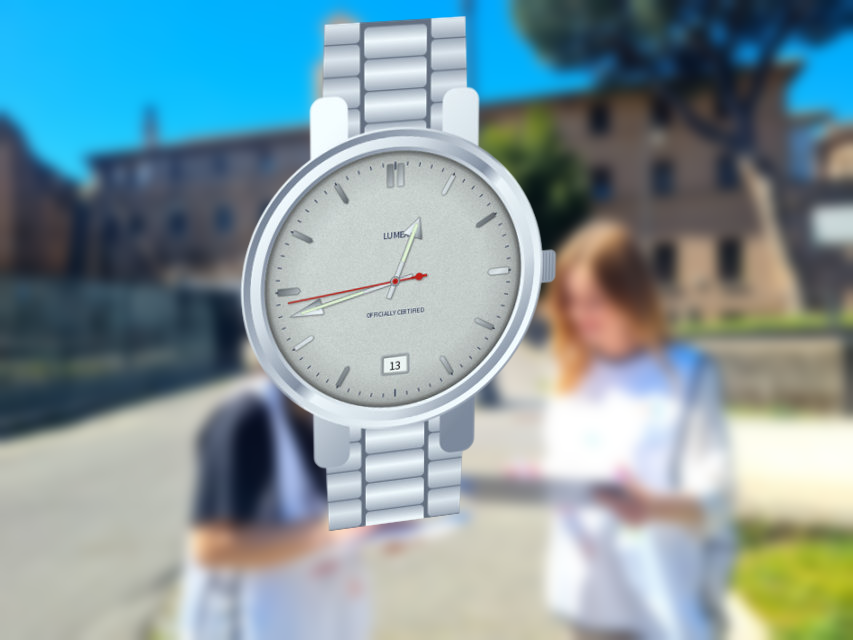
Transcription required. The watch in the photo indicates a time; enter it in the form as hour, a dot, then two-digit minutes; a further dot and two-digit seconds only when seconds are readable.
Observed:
12.42.44
